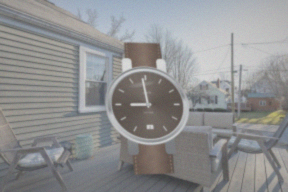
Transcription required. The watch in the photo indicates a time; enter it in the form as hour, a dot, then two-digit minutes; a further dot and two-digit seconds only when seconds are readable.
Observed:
8.59
